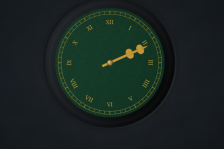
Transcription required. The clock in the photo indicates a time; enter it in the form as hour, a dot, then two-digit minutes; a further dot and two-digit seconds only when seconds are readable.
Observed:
2.11
